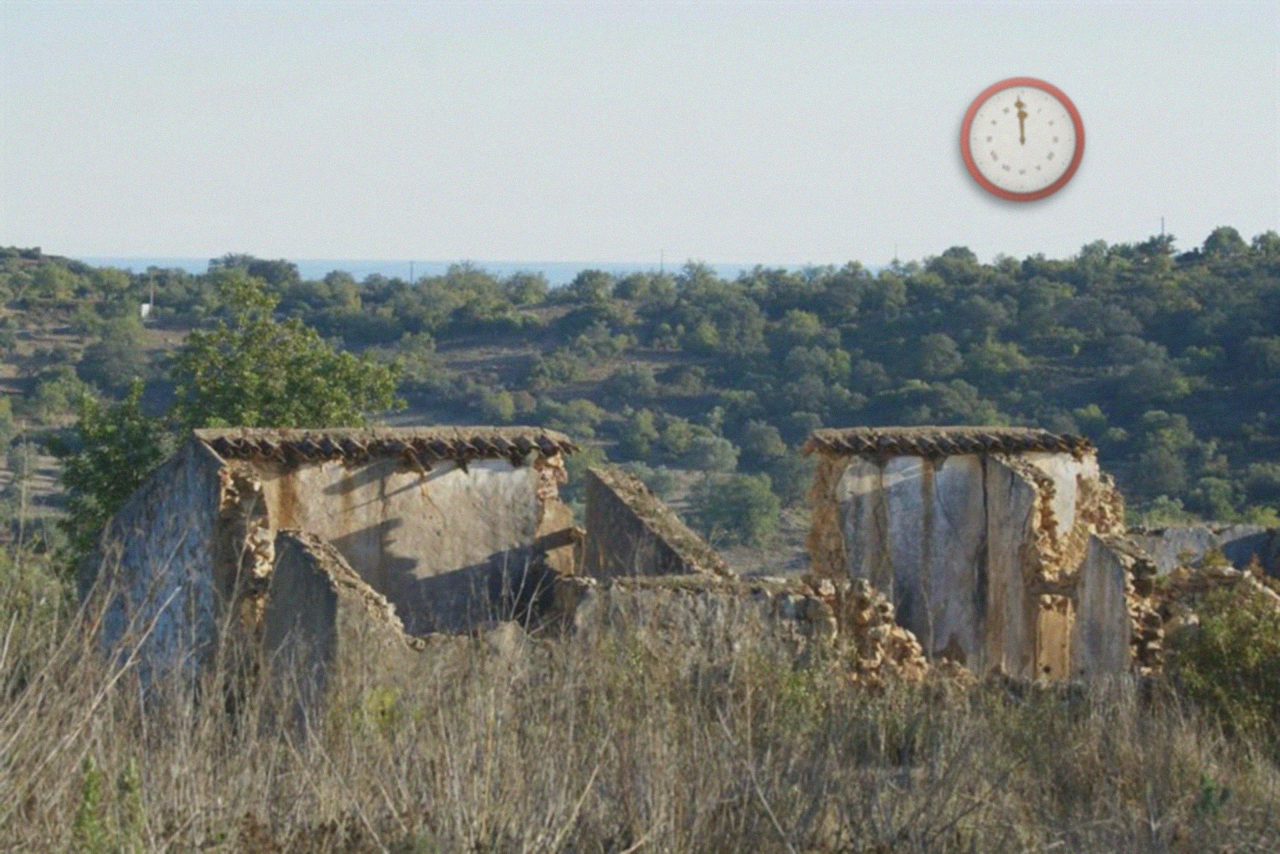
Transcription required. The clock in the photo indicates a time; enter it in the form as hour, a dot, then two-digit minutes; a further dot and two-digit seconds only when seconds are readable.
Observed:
11.59
